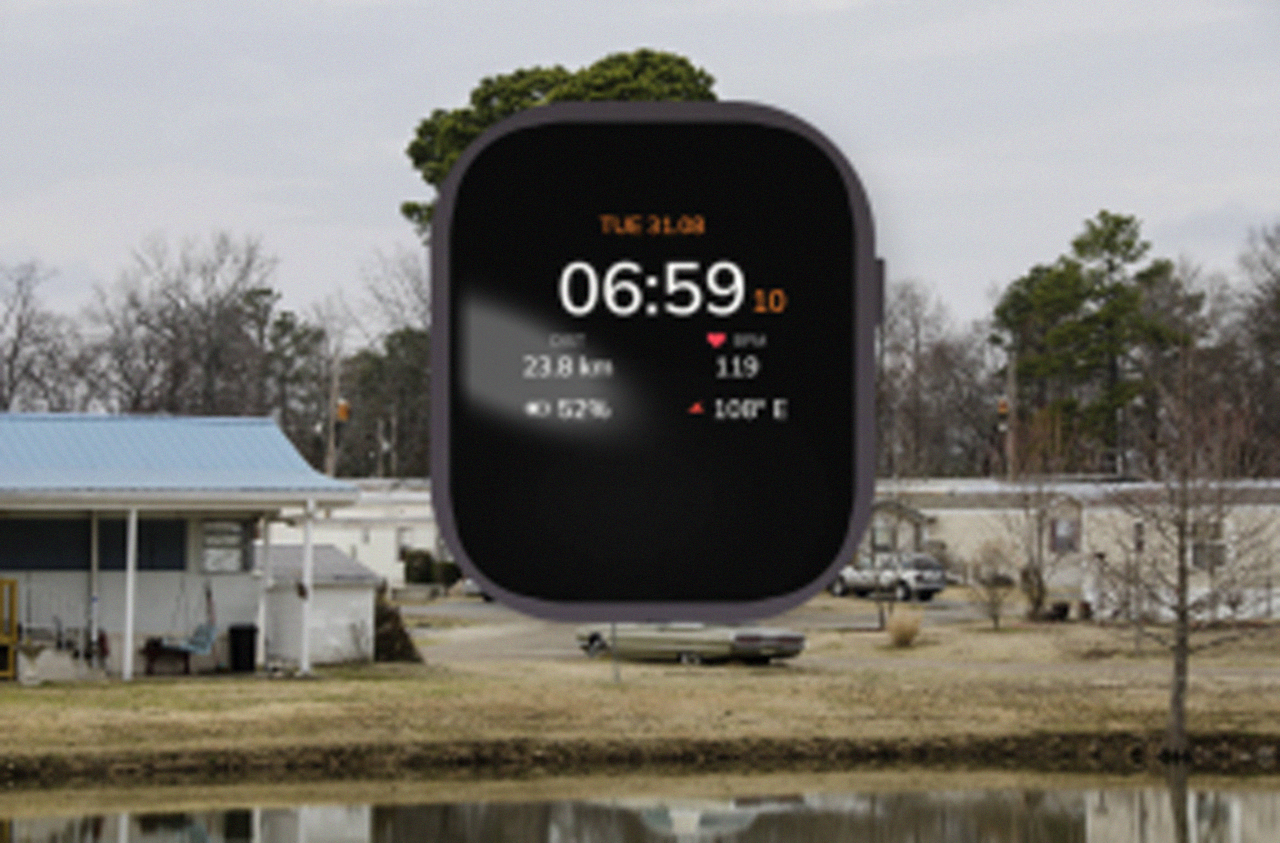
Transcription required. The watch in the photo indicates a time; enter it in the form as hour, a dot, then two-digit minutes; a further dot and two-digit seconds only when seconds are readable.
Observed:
6.59
